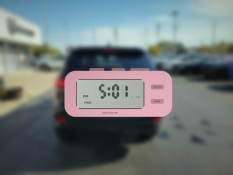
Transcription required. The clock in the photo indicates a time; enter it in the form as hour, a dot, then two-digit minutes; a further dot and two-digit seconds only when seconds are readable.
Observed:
5.01
